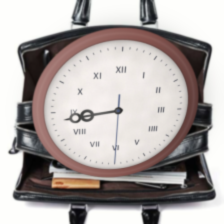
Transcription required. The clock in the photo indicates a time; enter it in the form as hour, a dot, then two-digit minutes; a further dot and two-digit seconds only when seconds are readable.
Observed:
8.43.30
